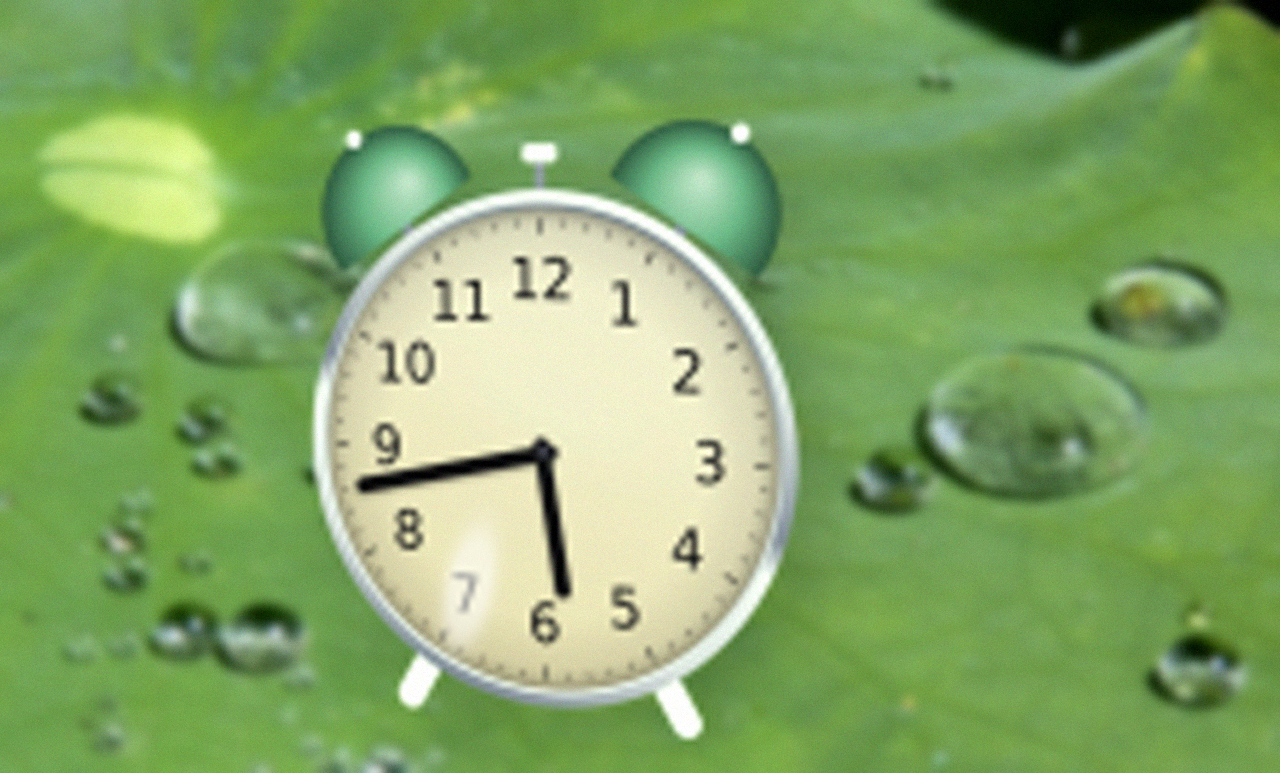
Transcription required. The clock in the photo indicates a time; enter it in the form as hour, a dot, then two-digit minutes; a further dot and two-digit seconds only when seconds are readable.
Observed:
5.43
